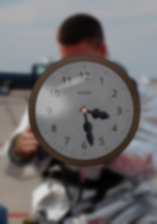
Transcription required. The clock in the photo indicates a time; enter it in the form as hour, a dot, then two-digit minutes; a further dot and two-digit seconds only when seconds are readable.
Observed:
3.28
